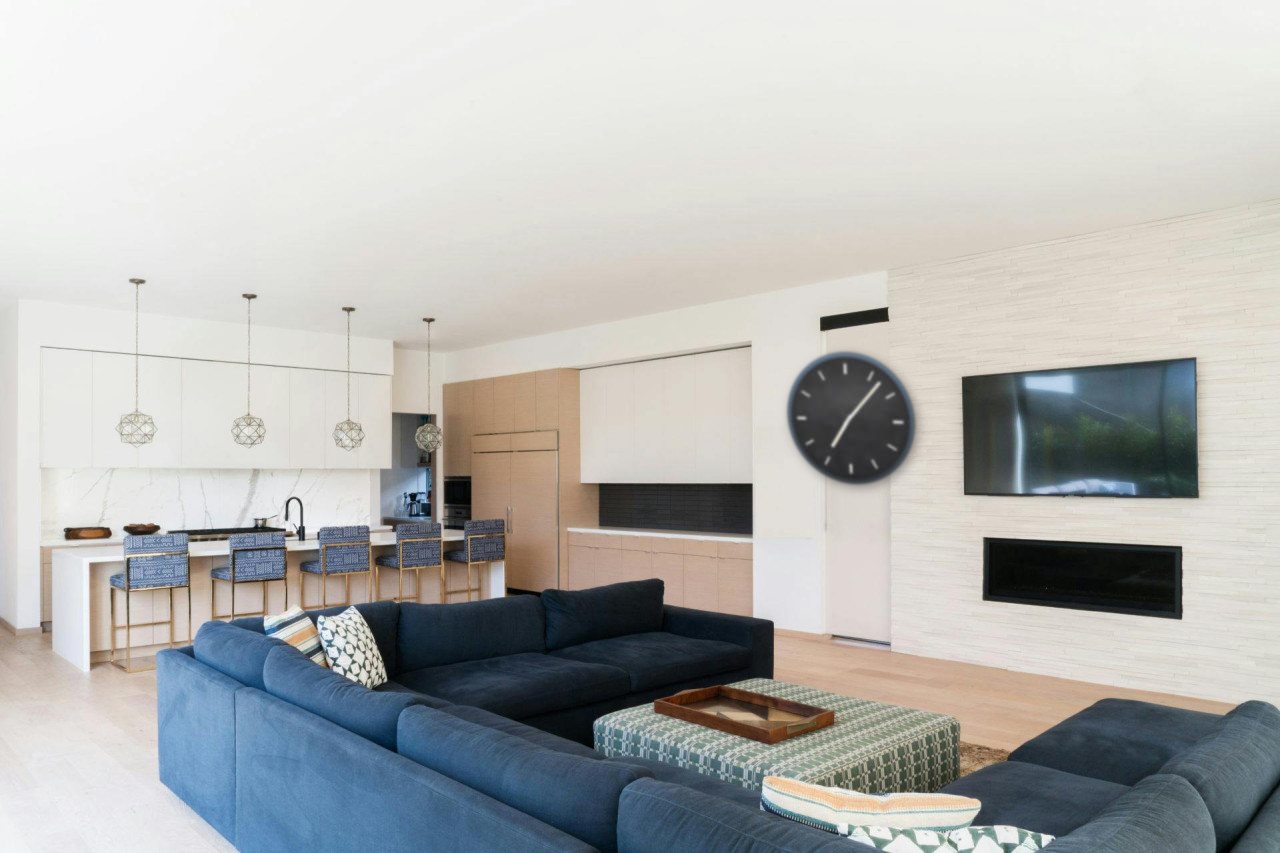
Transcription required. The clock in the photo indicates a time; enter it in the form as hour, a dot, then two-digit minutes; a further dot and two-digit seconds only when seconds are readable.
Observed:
7.07
